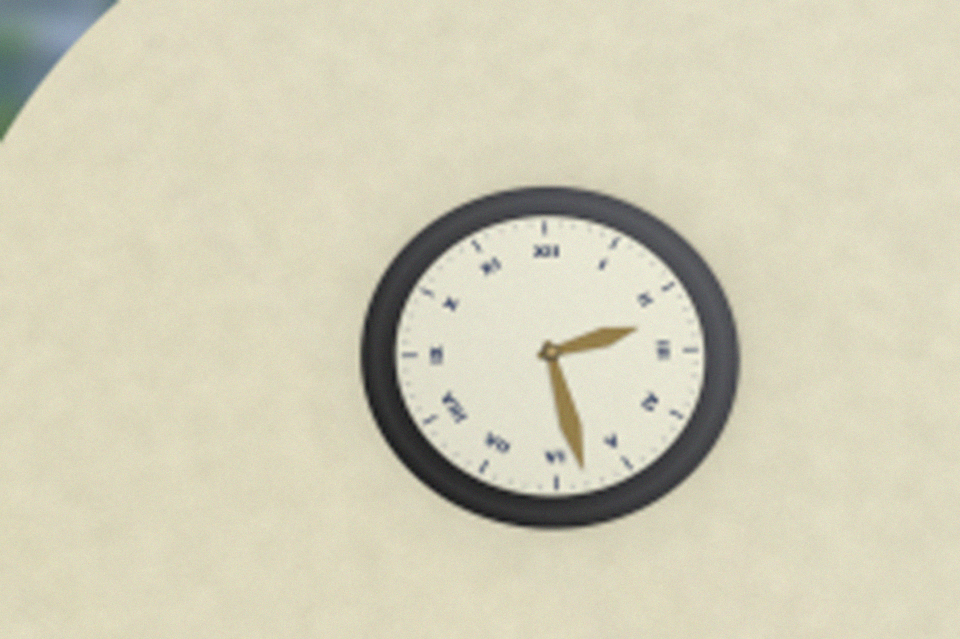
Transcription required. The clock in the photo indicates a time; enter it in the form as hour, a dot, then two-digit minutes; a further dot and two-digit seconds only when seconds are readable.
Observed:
2.28
